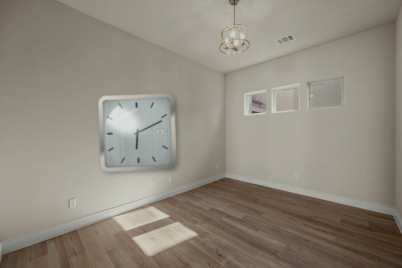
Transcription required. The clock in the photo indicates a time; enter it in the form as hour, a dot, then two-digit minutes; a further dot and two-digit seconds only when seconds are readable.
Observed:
6.11
